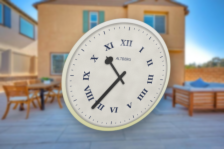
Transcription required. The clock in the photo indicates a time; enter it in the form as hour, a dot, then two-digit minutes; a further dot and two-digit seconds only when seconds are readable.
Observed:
10.36
